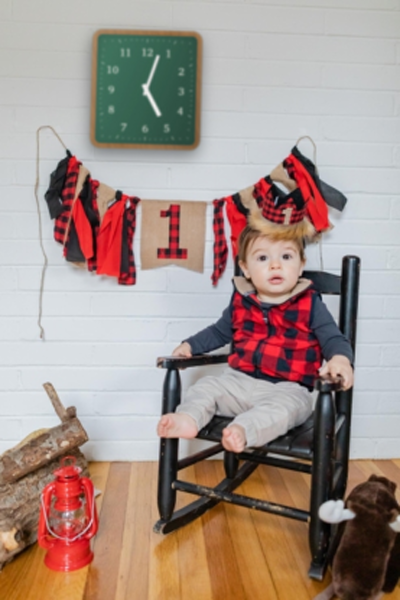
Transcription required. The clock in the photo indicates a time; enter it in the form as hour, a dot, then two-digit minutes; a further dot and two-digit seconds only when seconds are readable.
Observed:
5.03
